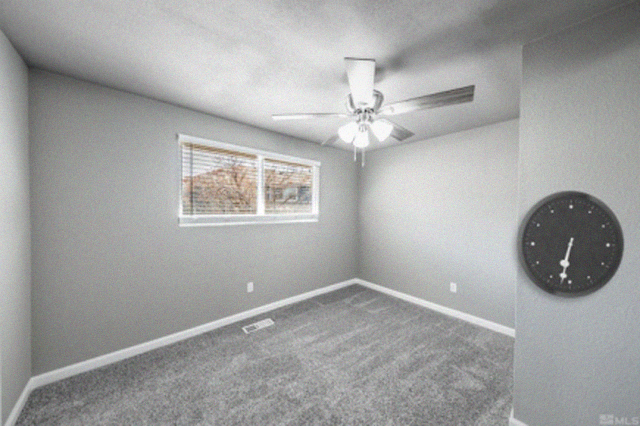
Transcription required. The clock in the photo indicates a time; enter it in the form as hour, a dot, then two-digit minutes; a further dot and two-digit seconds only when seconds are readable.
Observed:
6.32
